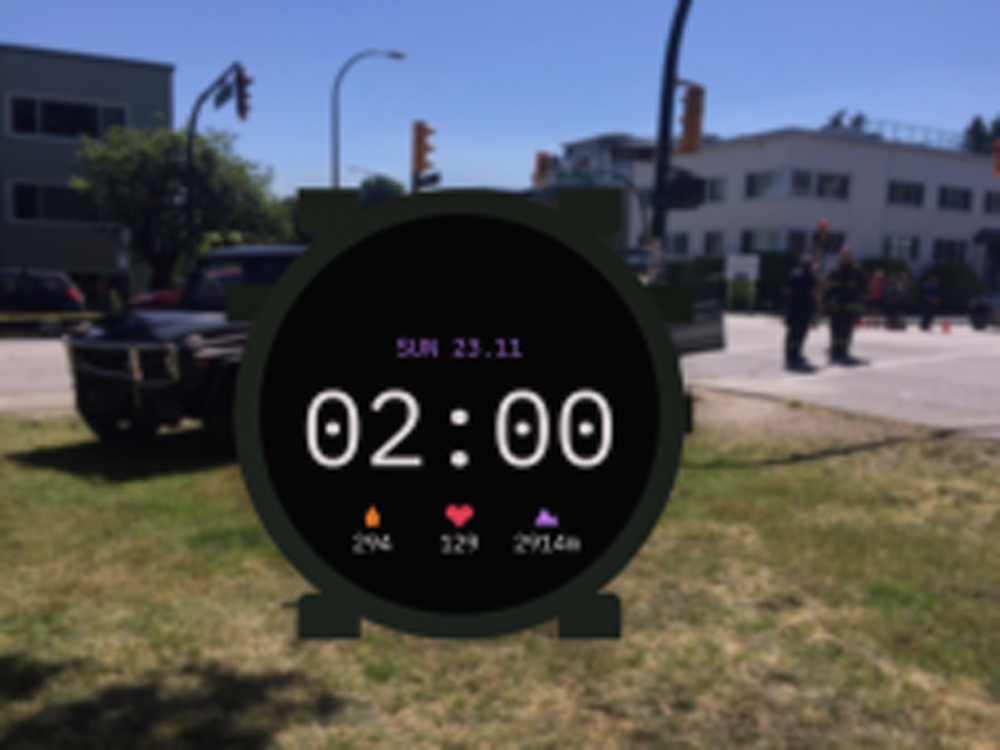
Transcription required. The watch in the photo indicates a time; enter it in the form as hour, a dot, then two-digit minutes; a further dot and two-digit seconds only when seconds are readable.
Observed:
2.00
